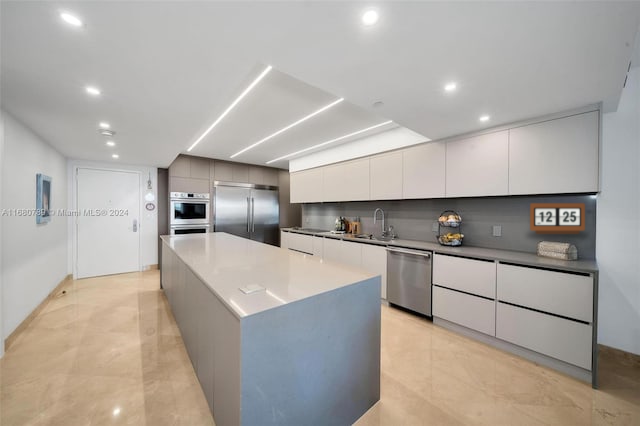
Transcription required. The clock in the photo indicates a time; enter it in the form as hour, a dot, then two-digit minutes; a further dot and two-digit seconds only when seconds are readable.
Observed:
12.25
